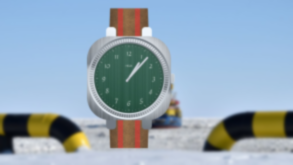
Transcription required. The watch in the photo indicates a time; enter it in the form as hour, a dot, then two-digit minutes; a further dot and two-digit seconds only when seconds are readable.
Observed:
1.07
